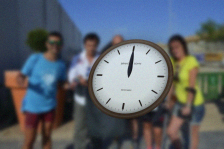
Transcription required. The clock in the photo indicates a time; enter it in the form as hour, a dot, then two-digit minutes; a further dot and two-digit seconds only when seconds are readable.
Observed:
12.00
